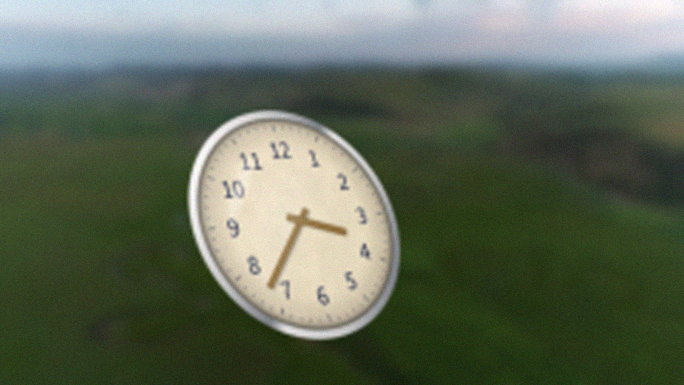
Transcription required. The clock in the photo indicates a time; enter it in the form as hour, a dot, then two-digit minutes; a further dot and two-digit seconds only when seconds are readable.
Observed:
3.37
